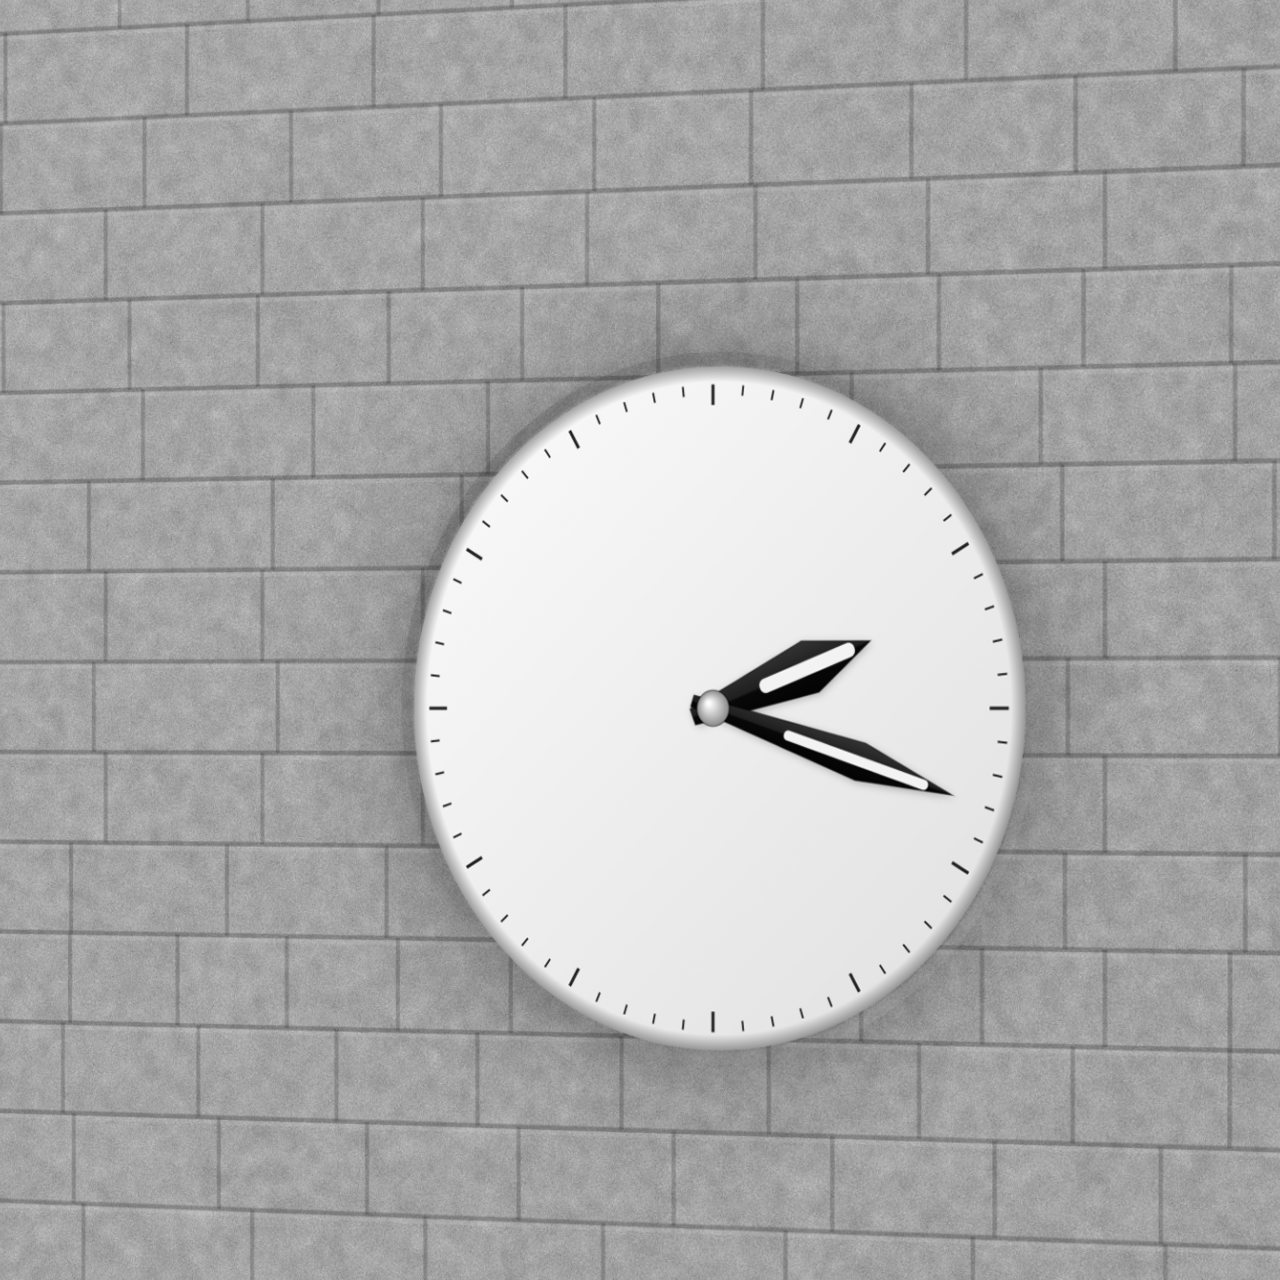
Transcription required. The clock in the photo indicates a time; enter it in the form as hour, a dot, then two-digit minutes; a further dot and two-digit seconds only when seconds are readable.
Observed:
2.18
